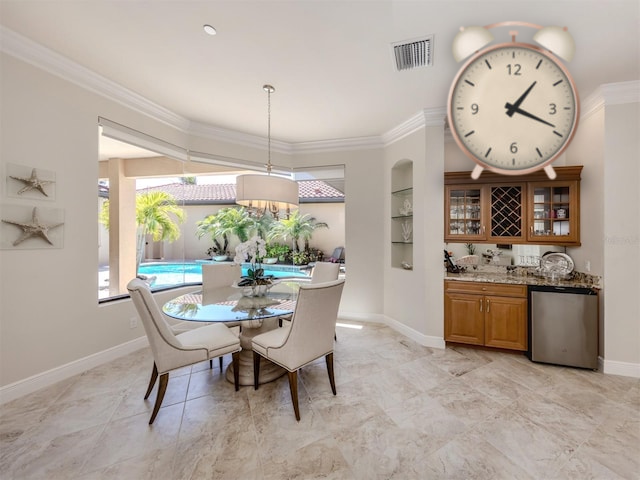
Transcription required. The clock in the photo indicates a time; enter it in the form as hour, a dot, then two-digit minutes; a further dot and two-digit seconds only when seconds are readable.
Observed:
1.19
